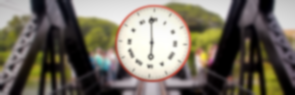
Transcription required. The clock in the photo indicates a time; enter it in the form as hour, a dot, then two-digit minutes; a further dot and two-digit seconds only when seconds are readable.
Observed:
5.59
